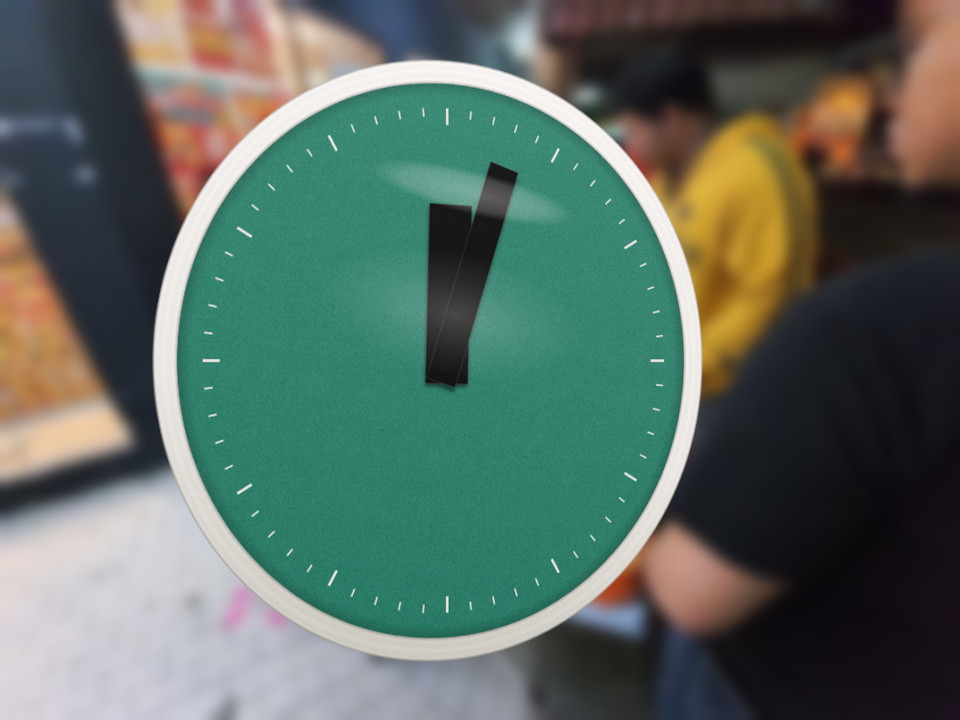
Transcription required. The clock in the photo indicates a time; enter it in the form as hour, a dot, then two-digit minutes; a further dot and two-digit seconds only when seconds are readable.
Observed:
12.03
